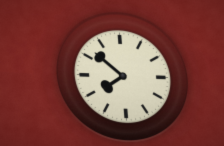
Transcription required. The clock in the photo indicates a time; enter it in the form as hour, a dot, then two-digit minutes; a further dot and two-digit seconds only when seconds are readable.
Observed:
7.52
